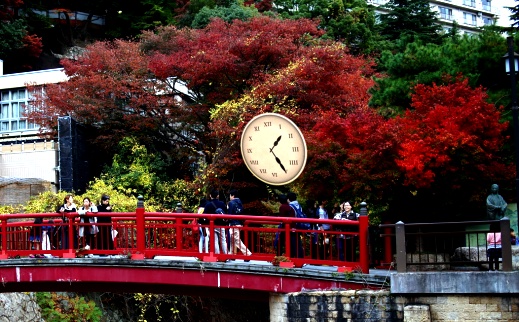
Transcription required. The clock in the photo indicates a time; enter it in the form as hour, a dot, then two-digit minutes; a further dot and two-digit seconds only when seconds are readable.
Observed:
1.25
